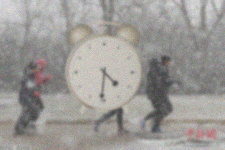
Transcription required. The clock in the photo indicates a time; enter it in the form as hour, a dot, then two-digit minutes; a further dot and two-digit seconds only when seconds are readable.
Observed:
4.31
